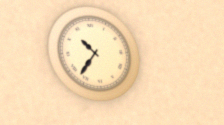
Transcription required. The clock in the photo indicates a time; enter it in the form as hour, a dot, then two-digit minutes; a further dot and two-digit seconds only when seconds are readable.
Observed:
10.37
